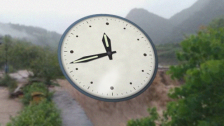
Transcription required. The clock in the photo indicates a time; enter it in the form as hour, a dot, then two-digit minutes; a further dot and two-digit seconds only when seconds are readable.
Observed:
11.42
